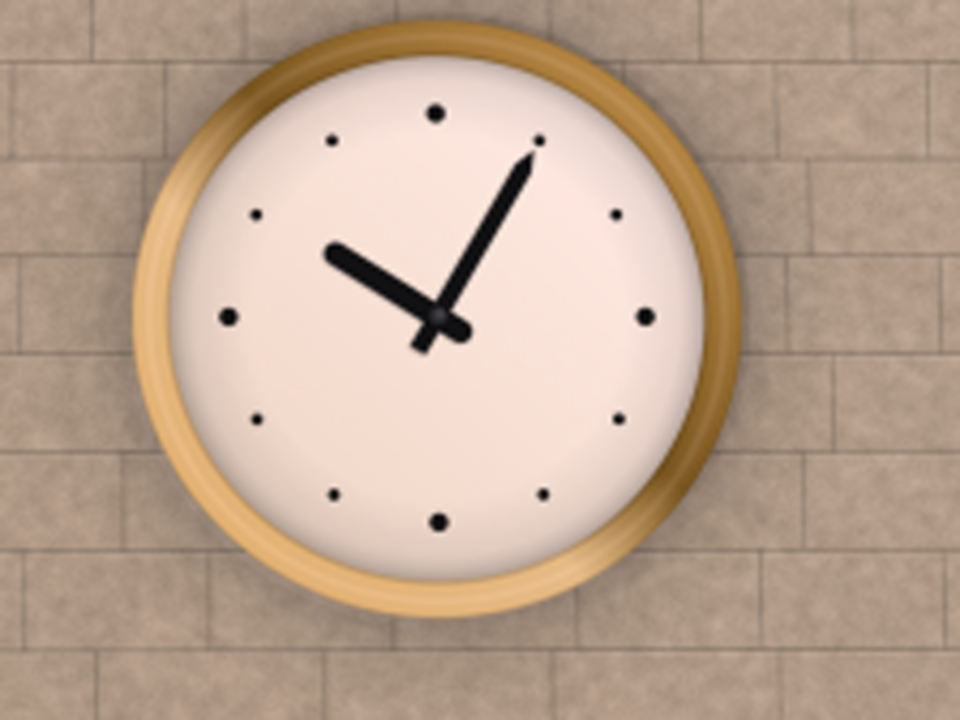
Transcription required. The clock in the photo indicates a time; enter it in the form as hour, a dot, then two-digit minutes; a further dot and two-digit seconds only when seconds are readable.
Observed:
10.05
